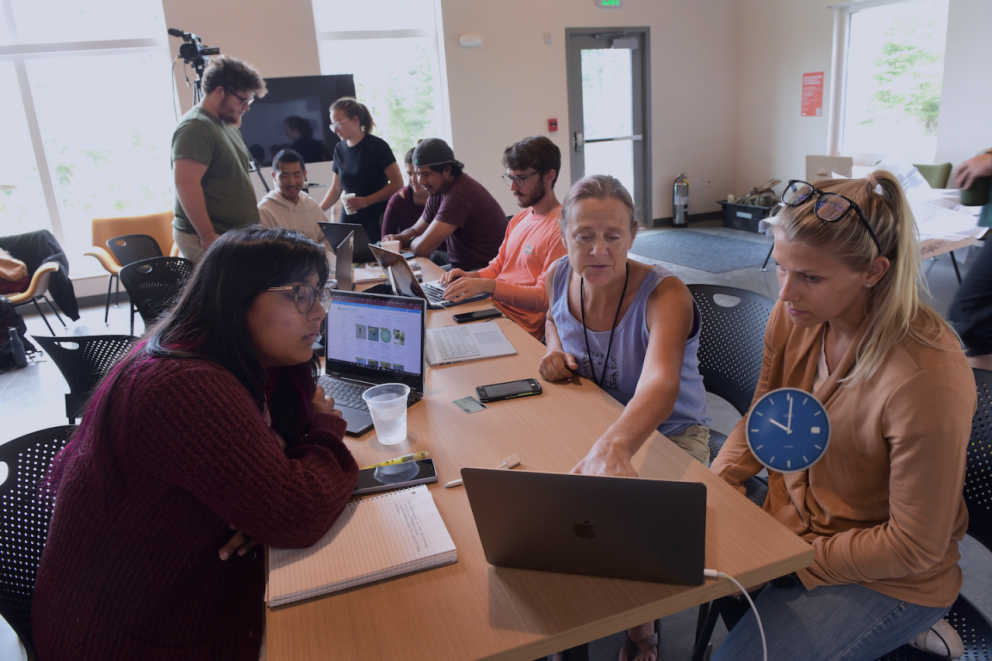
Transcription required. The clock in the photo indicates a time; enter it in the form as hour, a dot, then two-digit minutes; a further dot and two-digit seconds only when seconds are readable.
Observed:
10.01
